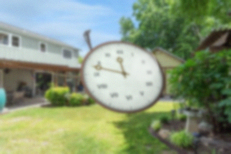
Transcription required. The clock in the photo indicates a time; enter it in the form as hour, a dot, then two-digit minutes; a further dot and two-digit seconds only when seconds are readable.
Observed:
11.48
